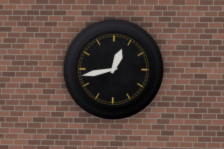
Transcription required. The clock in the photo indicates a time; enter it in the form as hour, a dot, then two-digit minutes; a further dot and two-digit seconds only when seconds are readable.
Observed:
12.43
